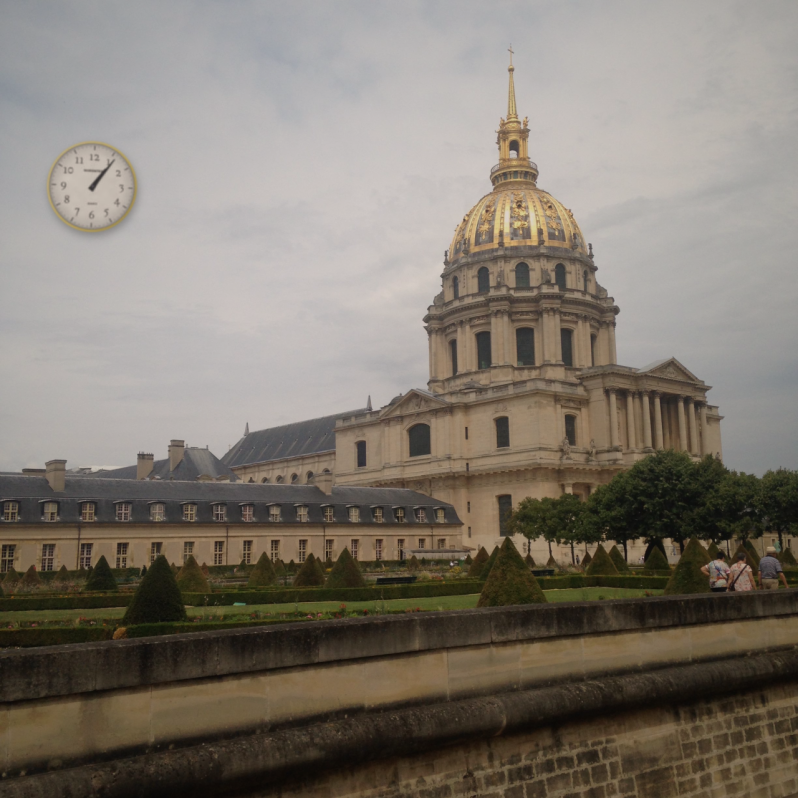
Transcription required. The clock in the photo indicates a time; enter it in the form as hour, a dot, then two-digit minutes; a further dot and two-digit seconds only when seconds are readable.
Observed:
1.06
